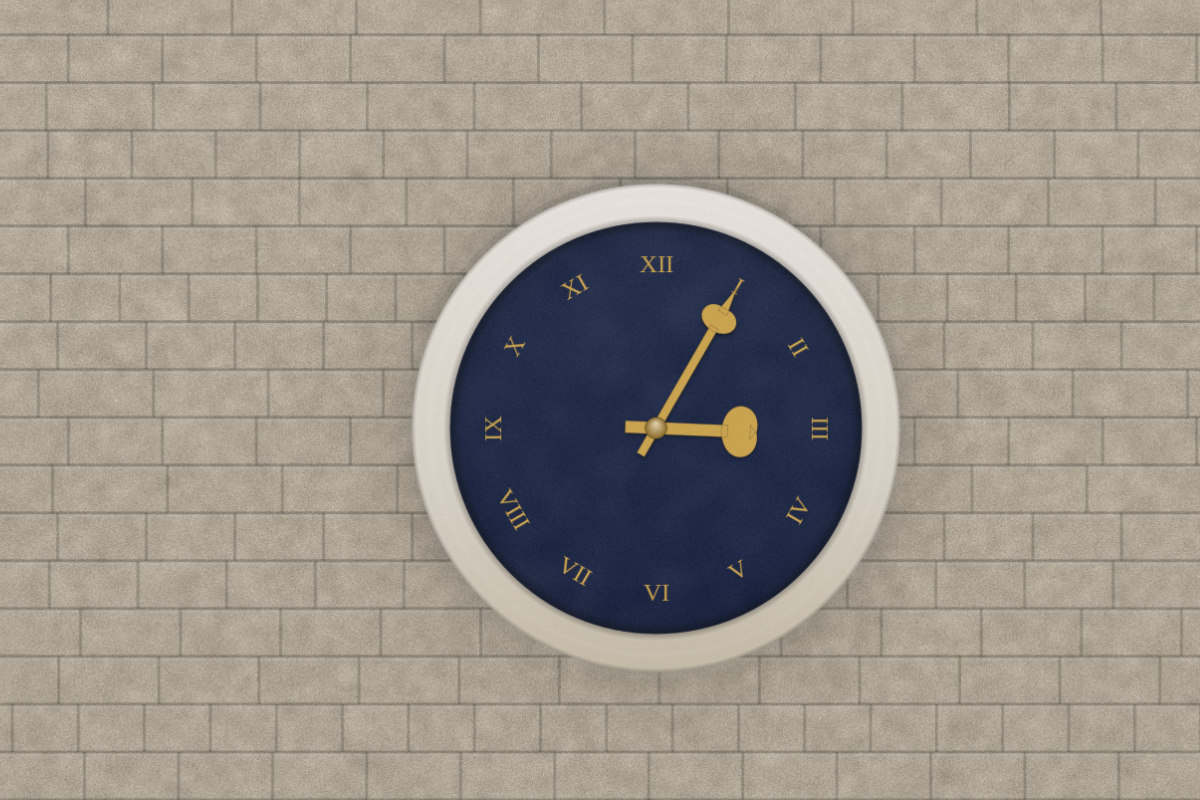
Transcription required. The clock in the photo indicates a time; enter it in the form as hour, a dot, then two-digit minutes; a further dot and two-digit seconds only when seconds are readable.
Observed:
3.05
